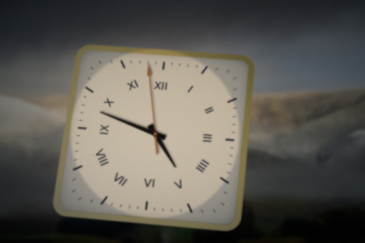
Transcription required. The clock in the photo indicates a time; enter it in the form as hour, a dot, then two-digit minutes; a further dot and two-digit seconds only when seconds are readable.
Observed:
4.47.58
